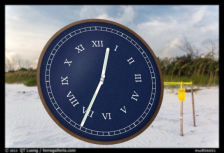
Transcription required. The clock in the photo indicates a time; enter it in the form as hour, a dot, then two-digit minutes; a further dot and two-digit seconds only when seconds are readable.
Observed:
12.35
